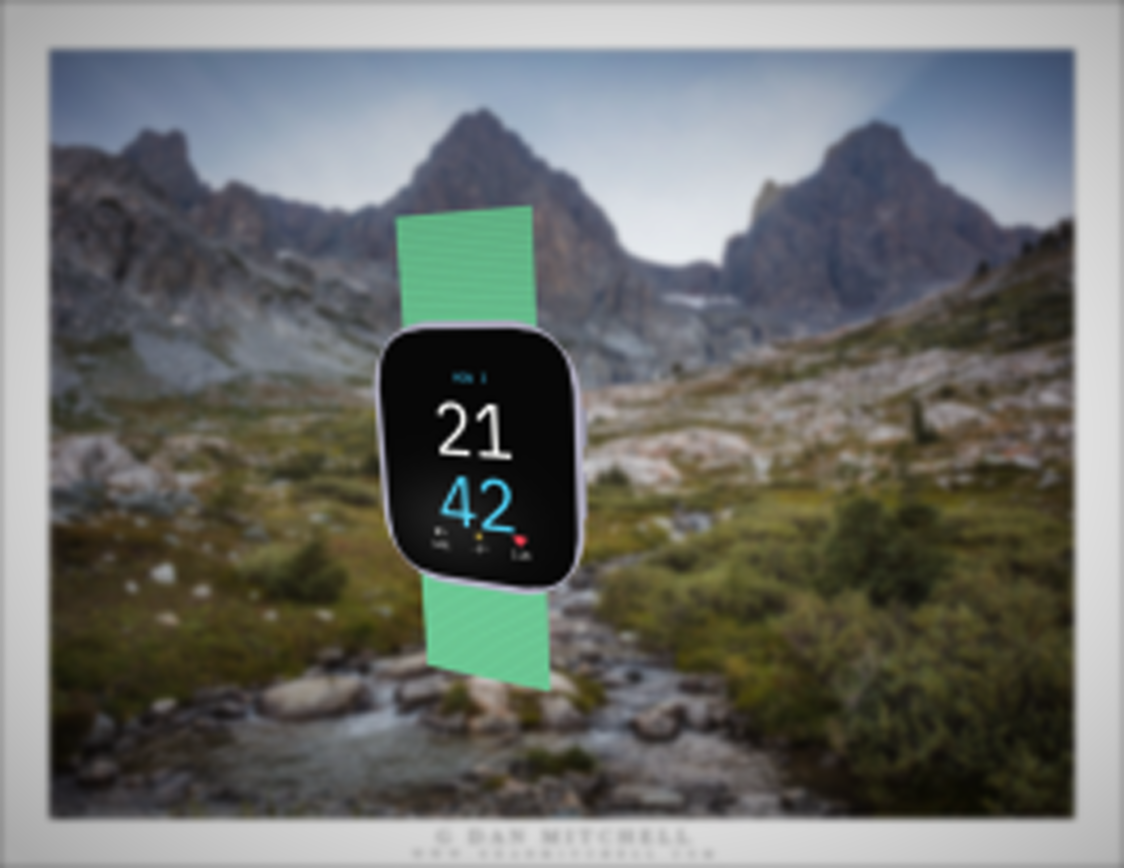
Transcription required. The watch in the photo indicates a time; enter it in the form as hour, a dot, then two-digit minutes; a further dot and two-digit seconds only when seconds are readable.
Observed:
21.42
